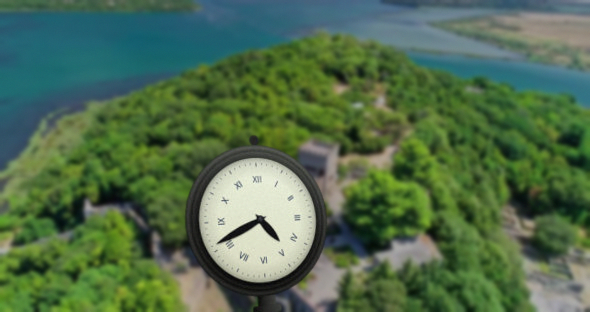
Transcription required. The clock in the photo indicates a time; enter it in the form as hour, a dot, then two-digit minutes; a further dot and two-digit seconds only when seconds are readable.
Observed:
4.41
